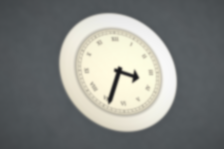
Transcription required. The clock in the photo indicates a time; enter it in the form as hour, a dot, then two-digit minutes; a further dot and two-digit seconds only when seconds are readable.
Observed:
3.34
